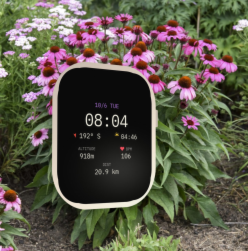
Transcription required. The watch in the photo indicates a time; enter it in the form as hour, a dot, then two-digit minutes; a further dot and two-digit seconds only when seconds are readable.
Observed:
8.04
